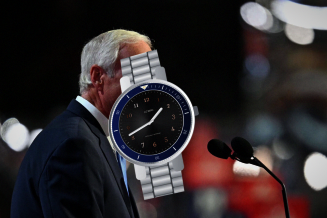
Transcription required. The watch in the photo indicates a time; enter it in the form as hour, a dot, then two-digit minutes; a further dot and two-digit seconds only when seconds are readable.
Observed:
1.42
